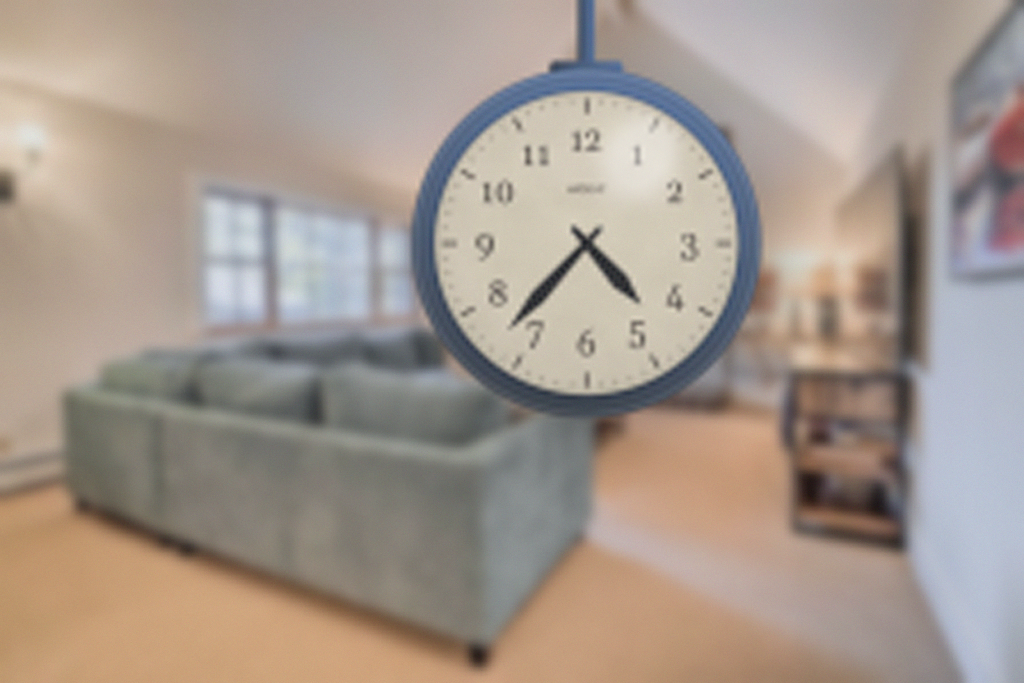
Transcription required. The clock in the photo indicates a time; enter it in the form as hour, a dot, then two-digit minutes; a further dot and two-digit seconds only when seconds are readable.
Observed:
4.37
